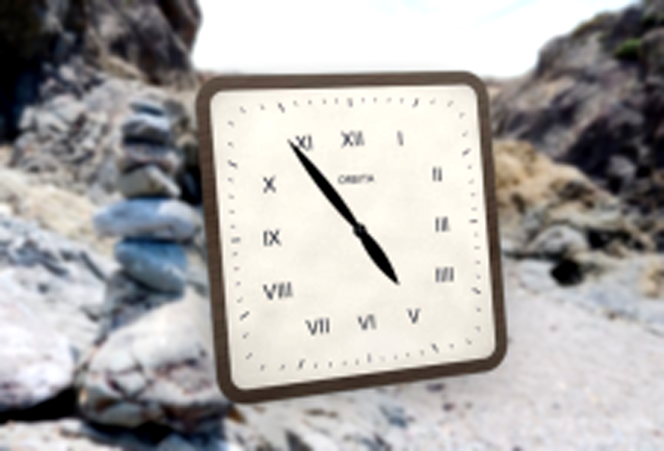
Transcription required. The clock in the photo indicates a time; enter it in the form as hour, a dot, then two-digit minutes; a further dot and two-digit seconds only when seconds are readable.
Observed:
4.54
